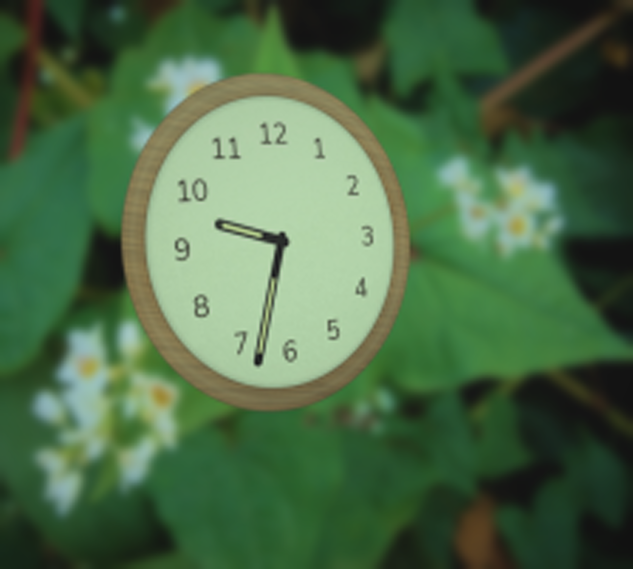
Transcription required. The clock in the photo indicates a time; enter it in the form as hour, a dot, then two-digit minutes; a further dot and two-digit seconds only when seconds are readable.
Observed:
9.33
